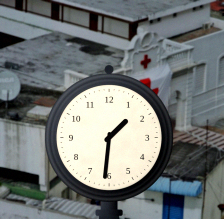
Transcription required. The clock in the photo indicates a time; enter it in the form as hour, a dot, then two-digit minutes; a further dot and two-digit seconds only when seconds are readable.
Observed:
1.31
